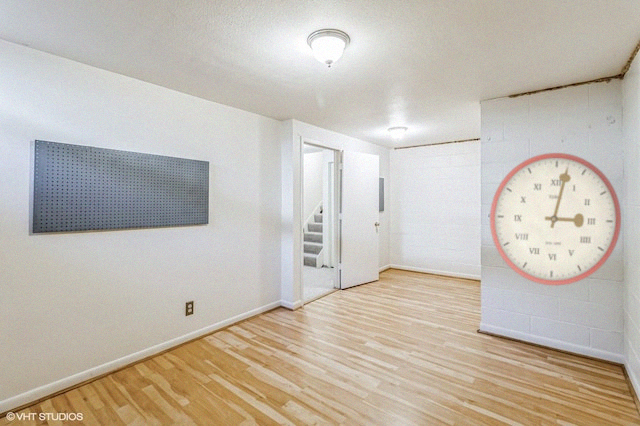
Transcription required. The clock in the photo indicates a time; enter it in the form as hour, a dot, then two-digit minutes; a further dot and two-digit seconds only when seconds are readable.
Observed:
3.02
